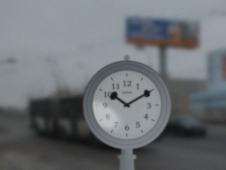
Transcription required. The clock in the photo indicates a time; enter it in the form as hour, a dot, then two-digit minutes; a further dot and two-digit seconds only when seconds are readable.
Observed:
10.10
